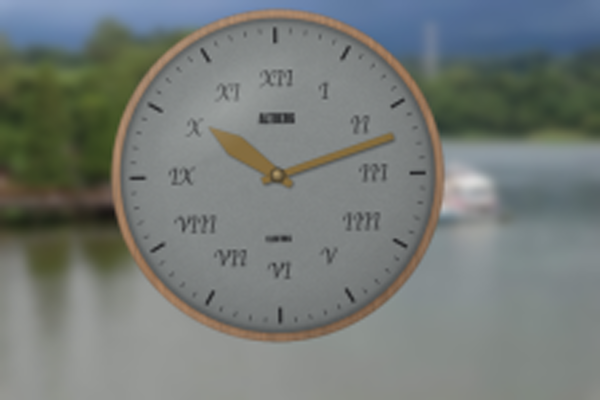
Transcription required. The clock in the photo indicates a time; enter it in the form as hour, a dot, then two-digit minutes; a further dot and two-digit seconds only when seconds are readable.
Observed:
10.12
